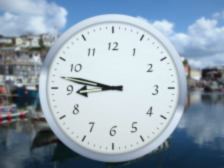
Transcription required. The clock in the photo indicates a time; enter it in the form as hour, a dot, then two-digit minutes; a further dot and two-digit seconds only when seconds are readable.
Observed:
8.47
